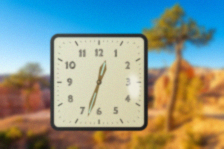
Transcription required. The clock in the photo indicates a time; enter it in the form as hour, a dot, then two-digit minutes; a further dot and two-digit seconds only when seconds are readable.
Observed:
12.33
